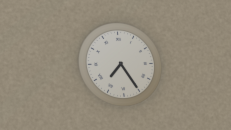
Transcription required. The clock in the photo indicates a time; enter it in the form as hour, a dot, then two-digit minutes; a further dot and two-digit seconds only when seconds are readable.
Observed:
7.25
